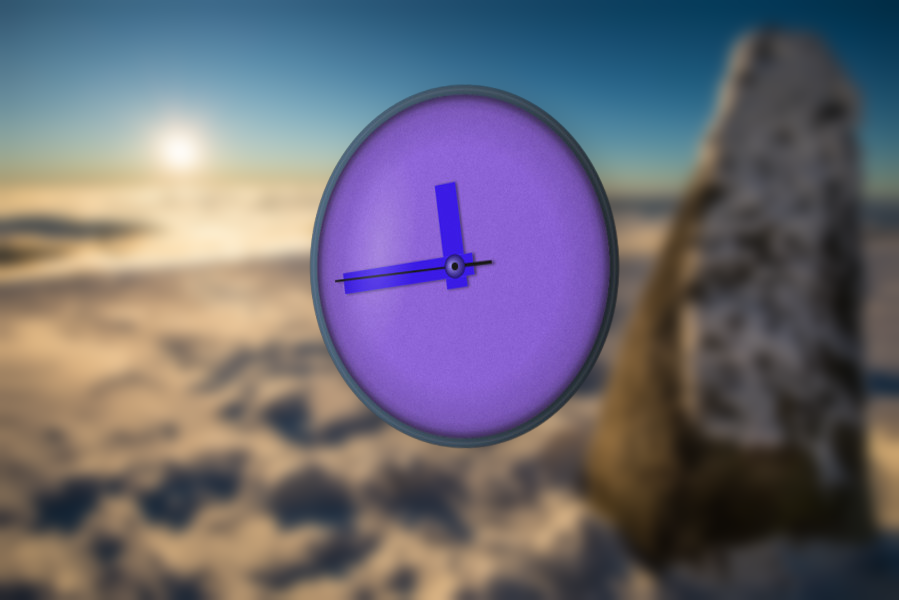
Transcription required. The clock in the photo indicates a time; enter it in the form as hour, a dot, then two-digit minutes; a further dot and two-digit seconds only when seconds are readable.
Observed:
11.43.44
